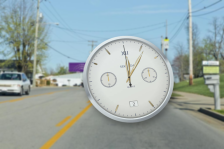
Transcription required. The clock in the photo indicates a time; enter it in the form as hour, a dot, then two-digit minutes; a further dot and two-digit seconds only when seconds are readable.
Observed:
12.06
